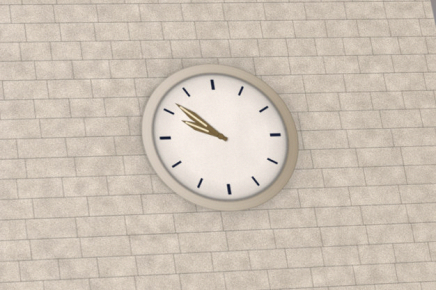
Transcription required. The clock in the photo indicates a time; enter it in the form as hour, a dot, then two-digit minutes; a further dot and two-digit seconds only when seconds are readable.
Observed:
9.52
